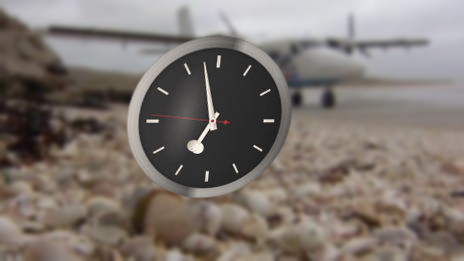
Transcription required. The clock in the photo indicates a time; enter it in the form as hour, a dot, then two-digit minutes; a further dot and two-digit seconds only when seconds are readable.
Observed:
6.57.46
